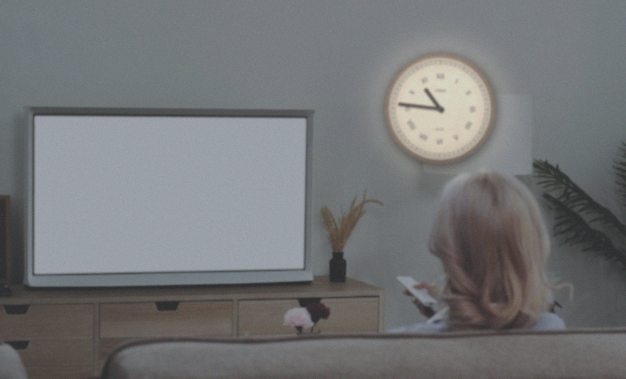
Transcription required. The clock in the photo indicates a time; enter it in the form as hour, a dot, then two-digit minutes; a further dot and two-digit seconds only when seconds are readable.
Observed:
10.46
